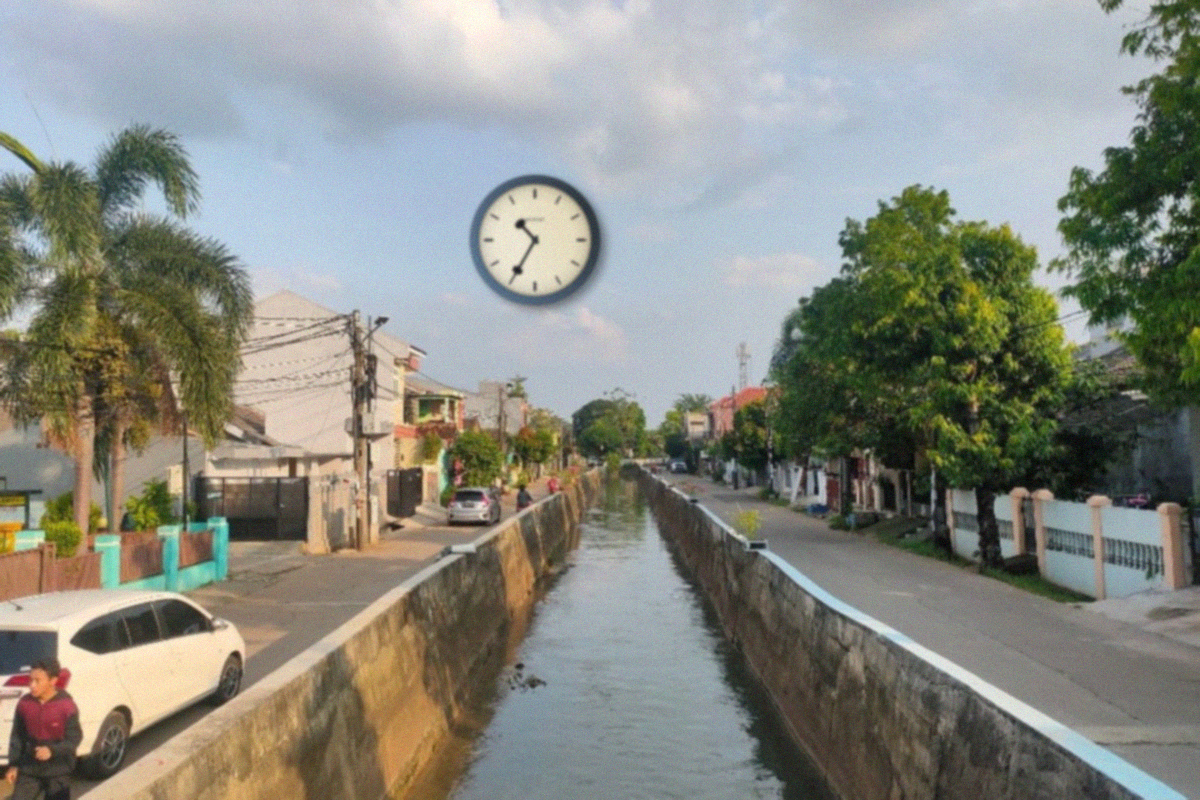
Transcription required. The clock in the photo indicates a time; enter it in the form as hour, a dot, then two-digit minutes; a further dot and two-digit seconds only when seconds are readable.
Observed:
10.35
